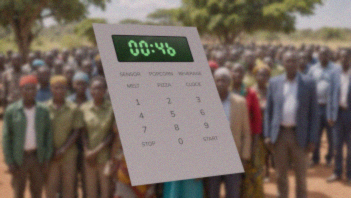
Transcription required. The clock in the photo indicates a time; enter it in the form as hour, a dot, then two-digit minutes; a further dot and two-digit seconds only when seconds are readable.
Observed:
0.46
